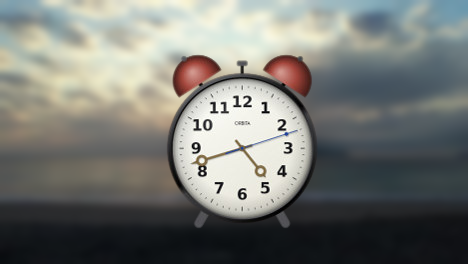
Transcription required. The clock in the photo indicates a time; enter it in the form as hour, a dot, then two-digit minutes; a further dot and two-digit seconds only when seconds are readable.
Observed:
4.42.12
